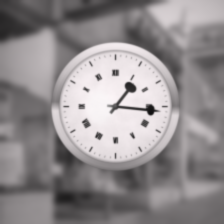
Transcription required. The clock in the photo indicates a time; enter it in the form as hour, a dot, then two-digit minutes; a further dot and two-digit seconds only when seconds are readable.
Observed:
1.16
